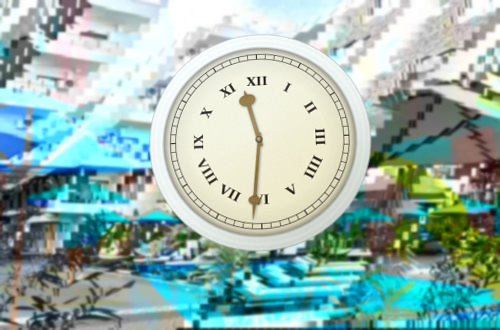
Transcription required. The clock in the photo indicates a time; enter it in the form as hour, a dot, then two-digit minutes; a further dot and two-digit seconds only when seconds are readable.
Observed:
11.31
